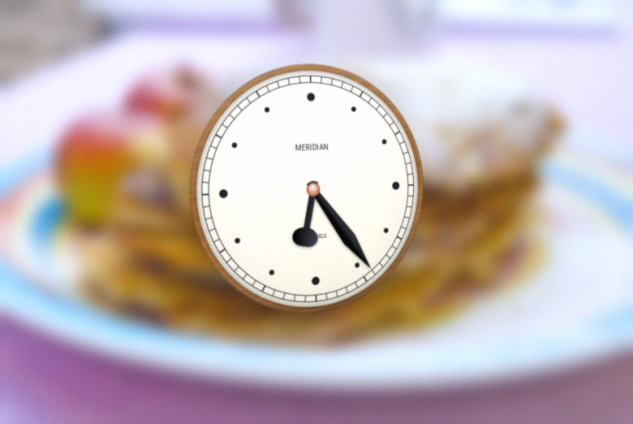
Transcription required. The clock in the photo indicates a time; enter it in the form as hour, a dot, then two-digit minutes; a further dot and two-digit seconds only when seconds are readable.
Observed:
6.24
